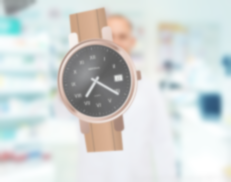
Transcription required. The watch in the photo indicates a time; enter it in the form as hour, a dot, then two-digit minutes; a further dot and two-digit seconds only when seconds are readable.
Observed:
7.21
